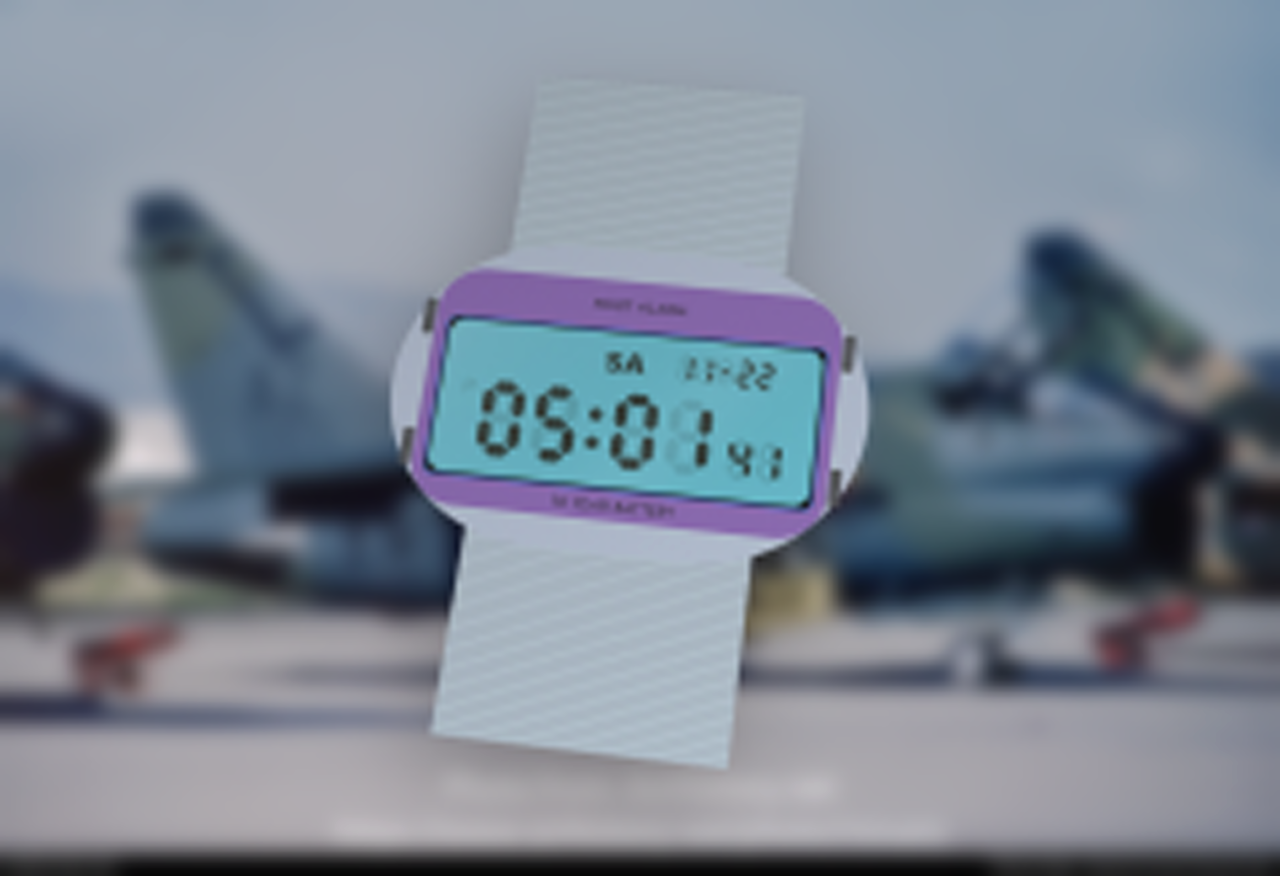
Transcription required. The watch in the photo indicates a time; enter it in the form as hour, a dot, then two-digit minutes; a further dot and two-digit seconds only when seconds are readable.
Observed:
5.01.41
